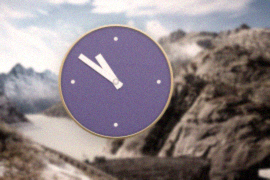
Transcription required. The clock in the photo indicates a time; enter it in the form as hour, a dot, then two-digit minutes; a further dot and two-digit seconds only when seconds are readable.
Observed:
10.51
